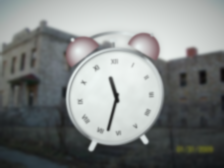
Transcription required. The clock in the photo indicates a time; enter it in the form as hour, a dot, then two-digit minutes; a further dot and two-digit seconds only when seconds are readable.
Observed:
11.33
